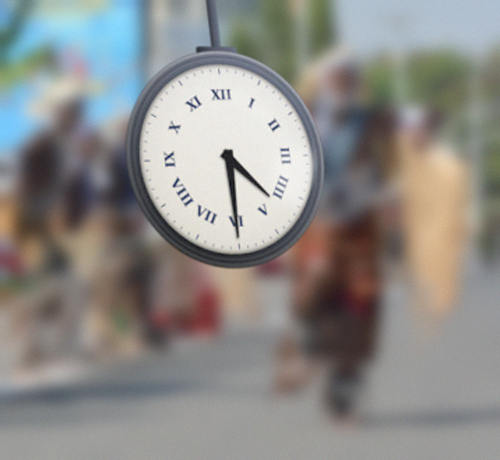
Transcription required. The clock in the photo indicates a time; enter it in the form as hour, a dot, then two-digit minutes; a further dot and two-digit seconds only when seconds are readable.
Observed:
4.30
